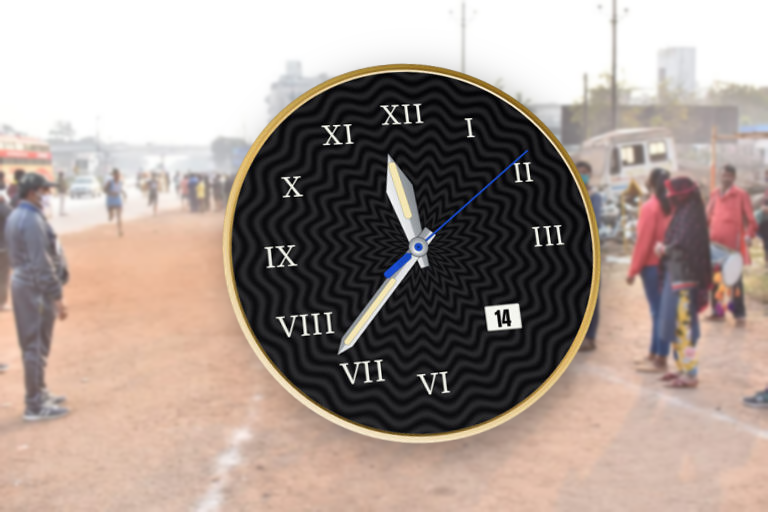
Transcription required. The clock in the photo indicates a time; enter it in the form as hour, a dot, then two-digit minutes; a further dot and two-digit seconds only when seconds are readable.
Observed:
11.37.09
